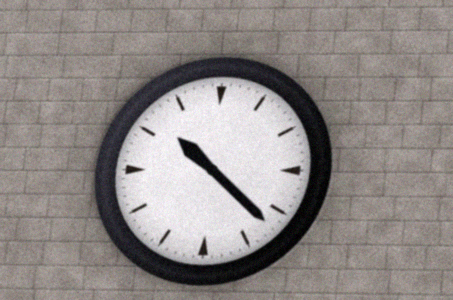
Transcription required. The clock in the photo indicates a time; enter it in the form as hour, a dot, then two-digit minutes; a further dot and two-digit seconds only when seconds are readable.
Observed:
10.22
